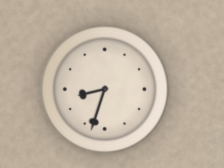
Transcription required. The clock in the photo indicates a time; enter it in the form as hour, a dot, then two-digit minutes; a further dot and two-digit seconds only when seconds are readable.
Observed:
8.33
